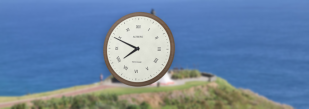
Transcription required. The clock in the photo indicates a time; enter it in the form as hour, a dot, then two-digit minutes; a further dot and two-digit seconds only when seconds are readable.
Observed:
7.49
